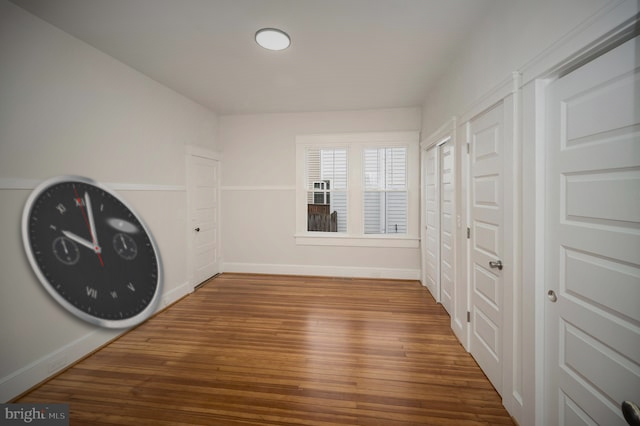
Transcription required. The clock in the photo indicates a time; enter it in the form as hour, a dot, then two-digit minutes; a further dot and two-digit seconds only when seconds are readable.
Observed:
10.02
